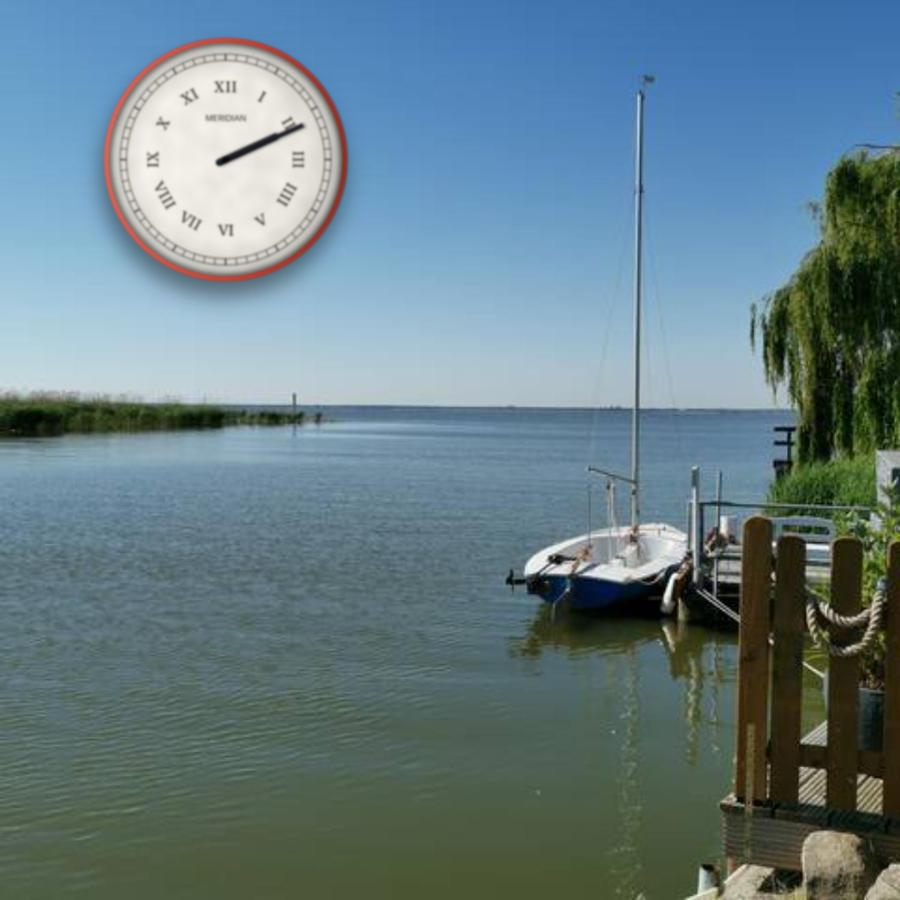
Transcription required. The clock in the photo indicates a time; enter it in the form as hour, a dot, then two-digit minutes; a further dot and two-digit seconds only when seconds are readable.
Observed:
2.11
